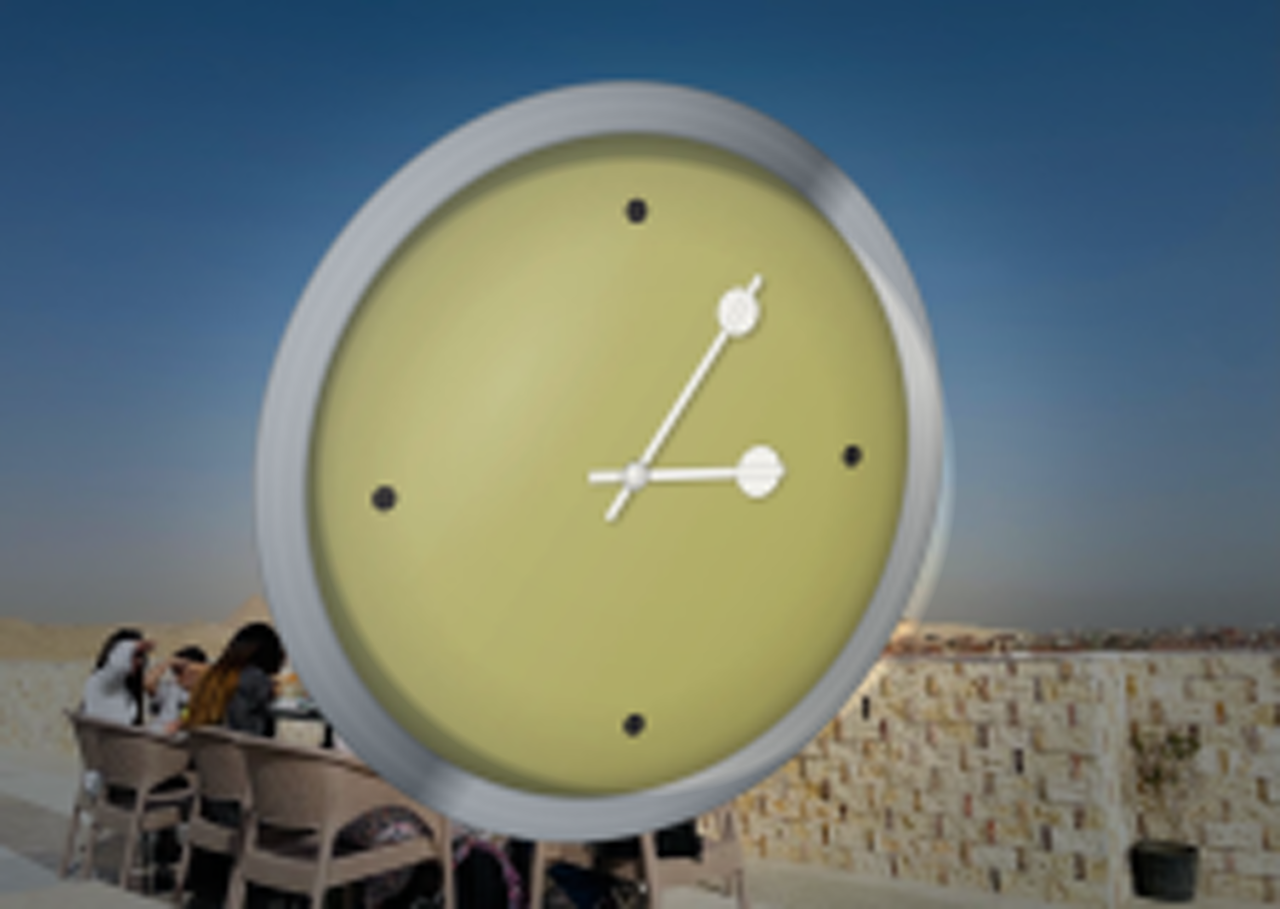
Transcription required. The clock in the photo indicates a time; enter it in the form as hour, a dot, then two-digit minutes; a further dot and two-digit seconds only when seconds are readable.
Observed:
3.06
